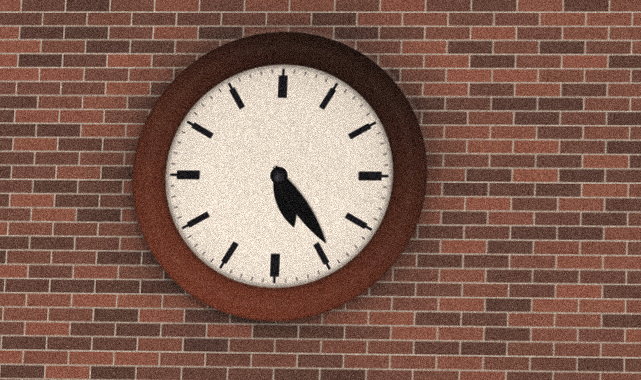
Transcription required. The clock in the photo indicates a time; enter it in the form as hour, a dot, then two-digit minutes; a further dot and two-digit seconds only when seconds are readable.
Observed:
5.24
